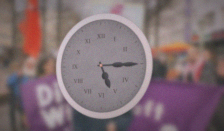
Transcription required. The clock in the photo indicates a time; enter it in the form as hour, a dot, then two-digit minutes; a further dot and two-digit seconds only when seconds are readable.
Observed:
5.15
